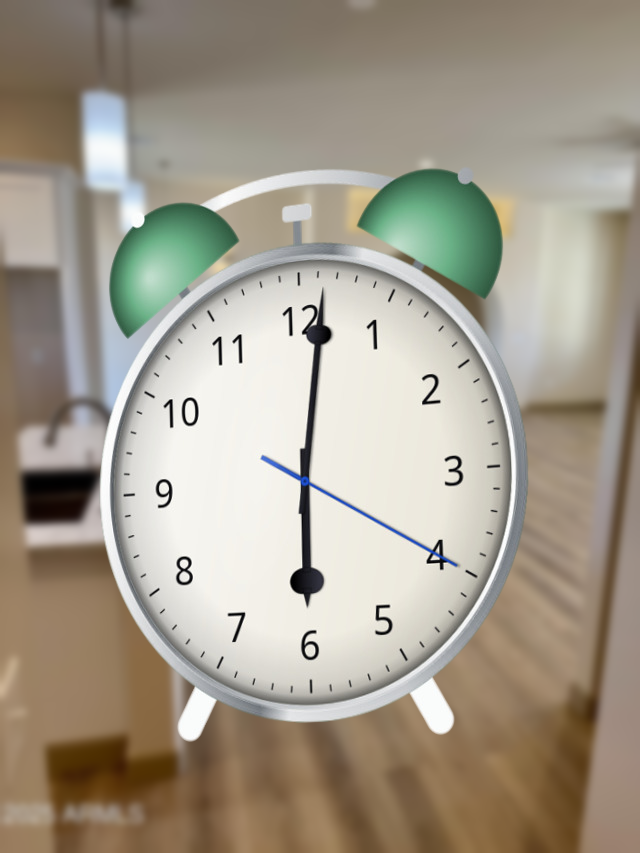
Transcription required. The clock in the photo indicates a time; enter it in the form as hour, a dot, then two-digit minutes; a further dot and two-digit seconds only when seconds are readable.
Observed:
6.01.20
